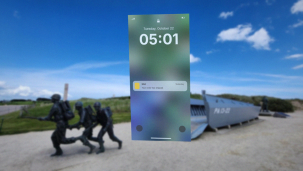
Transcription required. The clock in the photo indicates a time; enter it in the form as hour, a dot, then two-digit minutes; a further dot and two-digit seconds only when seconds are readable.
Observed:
5.01
